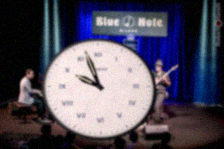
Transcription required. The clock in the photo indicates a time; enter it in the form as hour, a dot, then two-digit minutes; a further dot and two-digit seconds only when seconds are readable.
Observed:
9.57
